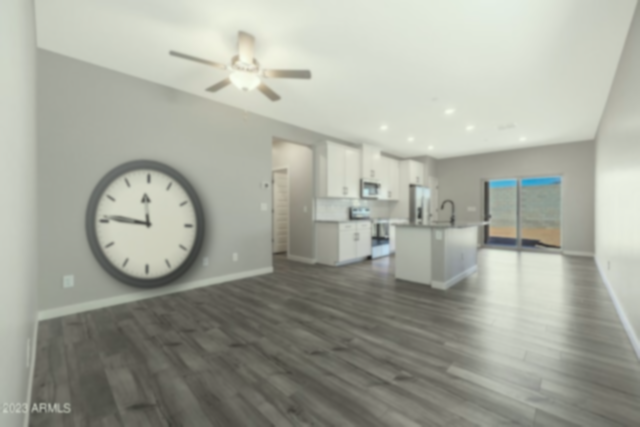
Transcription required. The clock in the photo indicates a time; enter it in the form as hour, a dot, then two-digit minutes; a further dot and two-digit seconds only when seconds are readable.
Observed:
11.46
